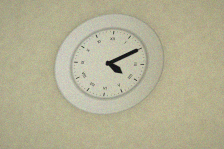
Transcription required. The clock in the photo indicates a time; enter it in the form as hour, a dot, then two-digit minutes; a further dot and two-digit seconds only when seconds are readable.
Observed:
4.10
